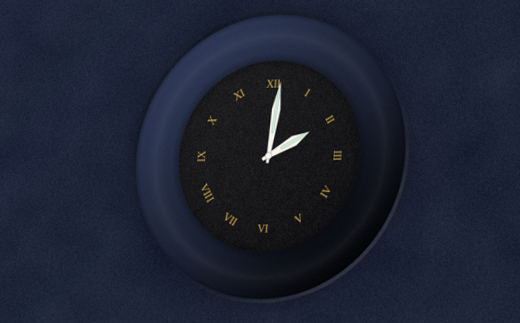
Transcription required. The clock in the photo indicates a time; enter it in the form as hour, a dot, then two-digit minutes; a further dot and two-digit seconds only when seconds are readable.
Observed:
2.01
